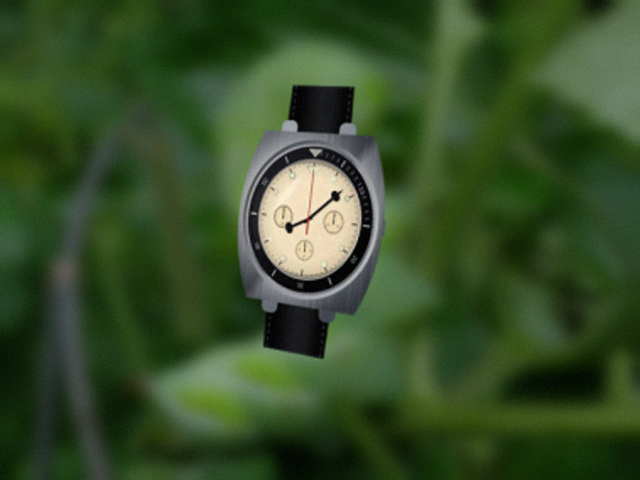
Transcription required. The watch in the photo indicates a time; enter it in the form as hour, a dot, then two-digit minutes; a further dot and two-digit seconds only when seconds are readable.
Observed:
8.08
